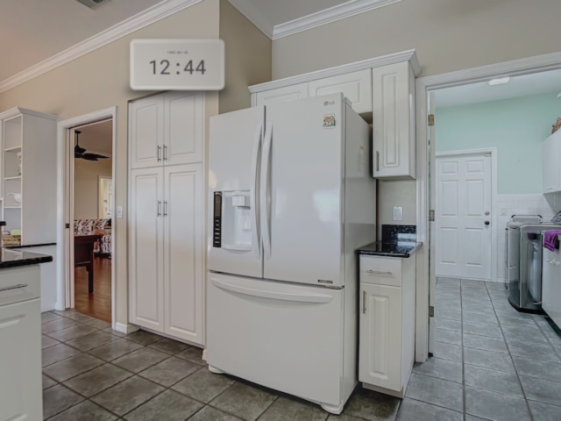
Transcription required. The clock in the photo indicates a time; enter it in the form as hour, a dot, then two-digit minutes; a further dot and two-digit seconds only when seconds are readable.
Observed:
12.44
